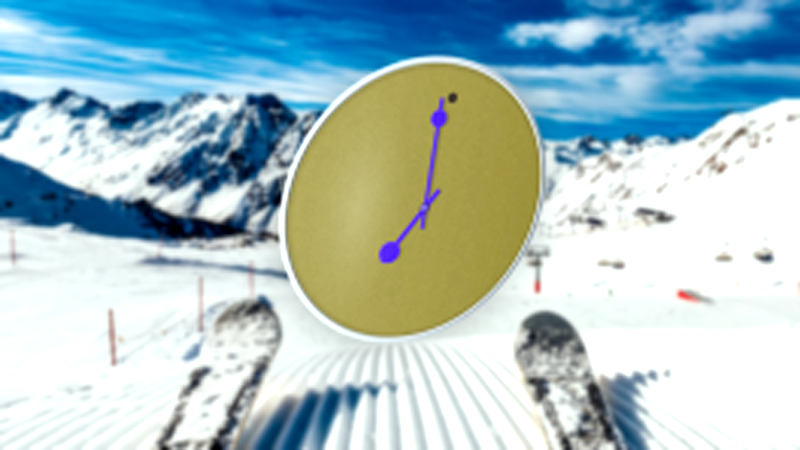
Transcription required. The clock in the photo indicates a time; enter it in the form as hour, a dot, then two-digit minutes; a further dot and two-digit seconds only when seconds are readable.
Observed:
6.59
